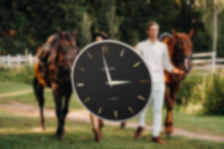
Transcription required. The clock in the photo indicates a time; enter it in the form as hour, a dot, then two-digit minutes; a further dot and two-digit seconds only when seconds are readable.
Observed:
2.59
